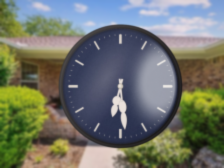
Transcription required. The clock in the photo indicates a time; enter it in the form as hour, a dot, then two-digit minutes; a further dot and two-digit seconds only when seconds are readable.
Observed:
6.29
